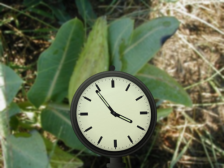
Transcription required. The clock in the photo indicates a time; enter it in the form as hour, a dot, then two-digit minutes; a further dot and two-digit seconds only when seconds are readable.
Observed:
3.54
